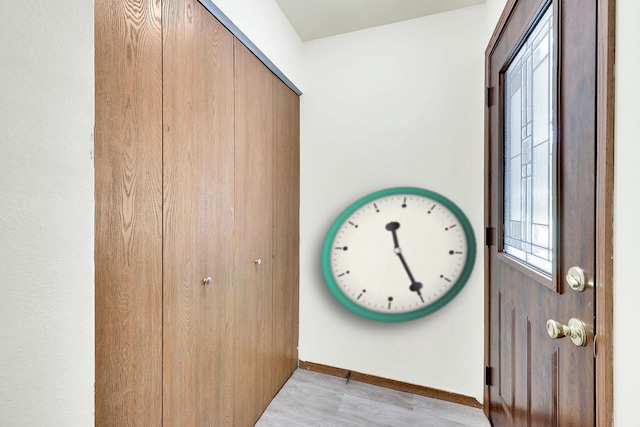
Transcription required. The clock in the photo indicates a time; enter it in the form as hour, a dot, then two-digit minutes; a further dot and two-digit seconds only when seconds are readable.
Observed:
11.25
